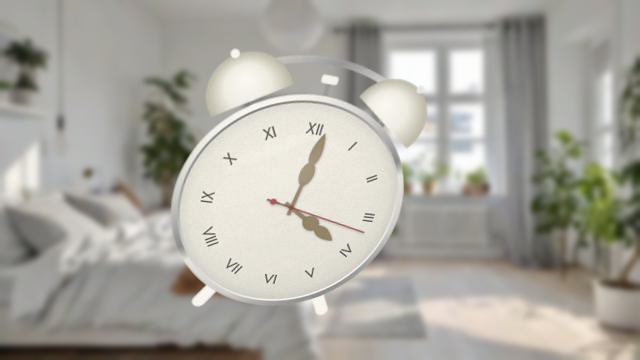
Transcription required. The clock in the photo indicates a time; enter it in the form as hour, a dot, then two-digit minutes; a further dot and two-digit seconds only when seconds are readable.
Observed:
4.01.17
